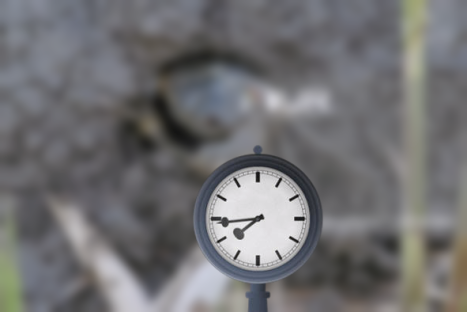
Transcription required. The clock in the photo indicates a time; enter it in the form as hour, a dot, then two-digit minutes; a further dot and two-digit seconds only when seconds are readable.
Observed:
7.44
